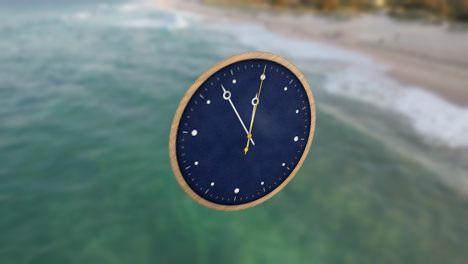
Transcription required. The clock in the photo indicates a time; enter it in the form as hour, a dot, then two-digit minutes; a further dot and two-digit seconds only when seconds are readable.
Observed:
11.53.00
